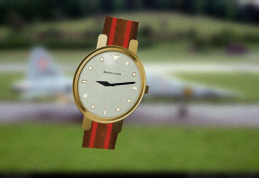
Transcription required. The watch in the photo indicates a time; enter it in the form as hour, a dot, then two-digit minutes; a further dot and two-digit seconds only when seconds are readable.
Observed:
9.13
